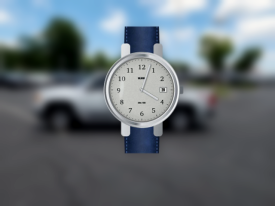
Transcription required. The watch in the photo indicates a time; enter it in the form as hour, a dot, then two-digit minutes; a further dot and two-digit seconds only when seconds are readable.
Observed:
4.03
